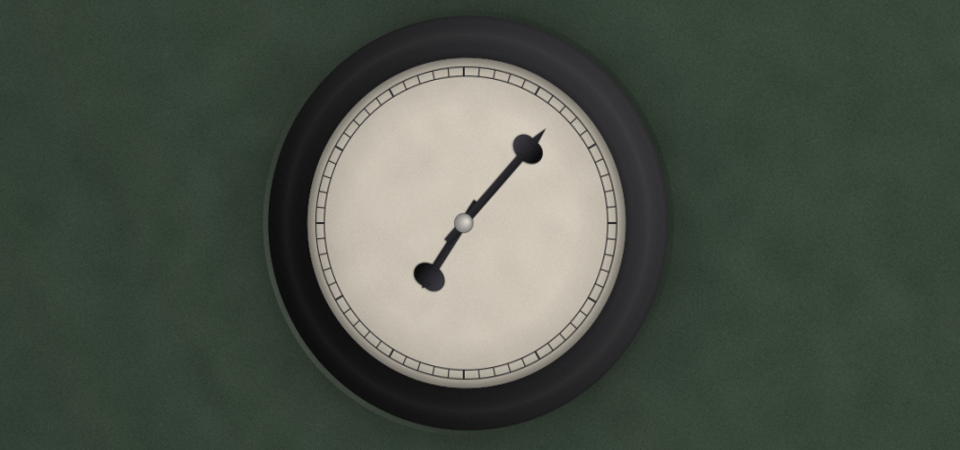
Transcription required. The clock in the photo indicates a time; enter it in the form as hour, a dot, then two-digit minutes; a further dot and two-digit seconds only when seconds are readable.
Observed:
7.07
